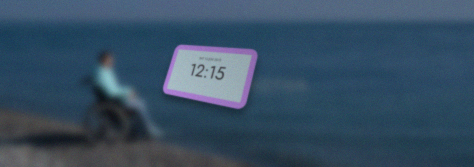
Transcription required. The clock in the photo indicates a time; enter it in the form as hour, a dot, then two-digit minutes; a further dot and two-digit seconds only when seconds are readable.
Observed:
12.15
